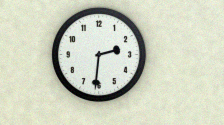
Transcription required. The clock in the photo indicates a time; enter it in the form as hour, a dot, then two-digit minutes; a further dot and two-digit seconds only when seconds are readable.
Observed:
2.31
